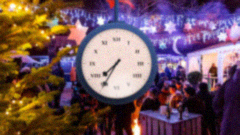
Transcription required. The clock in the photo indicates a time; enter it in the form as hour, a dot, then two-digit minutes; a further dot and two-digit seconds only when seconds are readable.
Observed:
7.35
